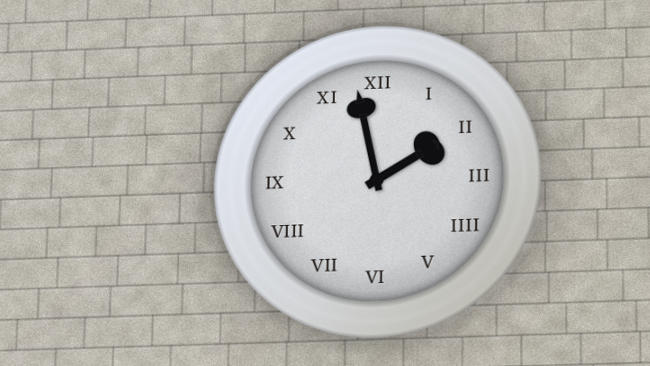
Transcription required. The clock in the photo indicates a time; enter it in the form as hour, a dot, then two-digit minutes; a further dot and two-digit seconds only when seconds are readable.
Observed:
1.58
